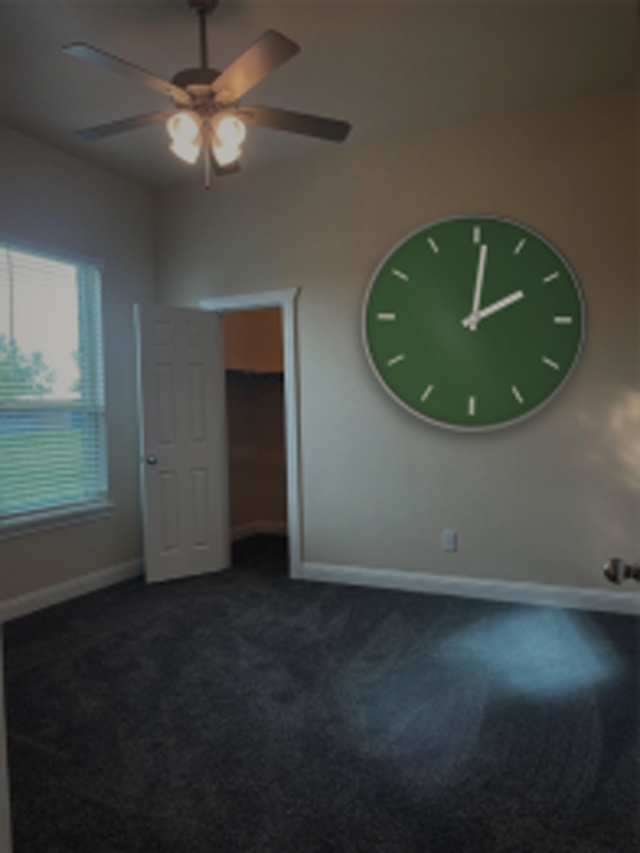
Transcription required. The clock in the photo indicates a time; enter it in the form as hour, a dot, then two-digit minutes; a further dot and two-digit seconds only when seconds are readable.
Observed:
2.01
